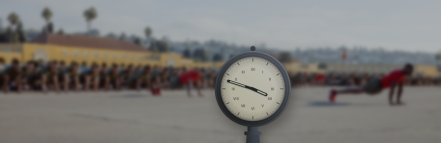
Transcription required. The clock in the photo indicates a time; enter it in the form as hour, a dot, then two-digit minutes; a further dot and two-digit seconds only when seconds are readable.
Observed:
3.48
